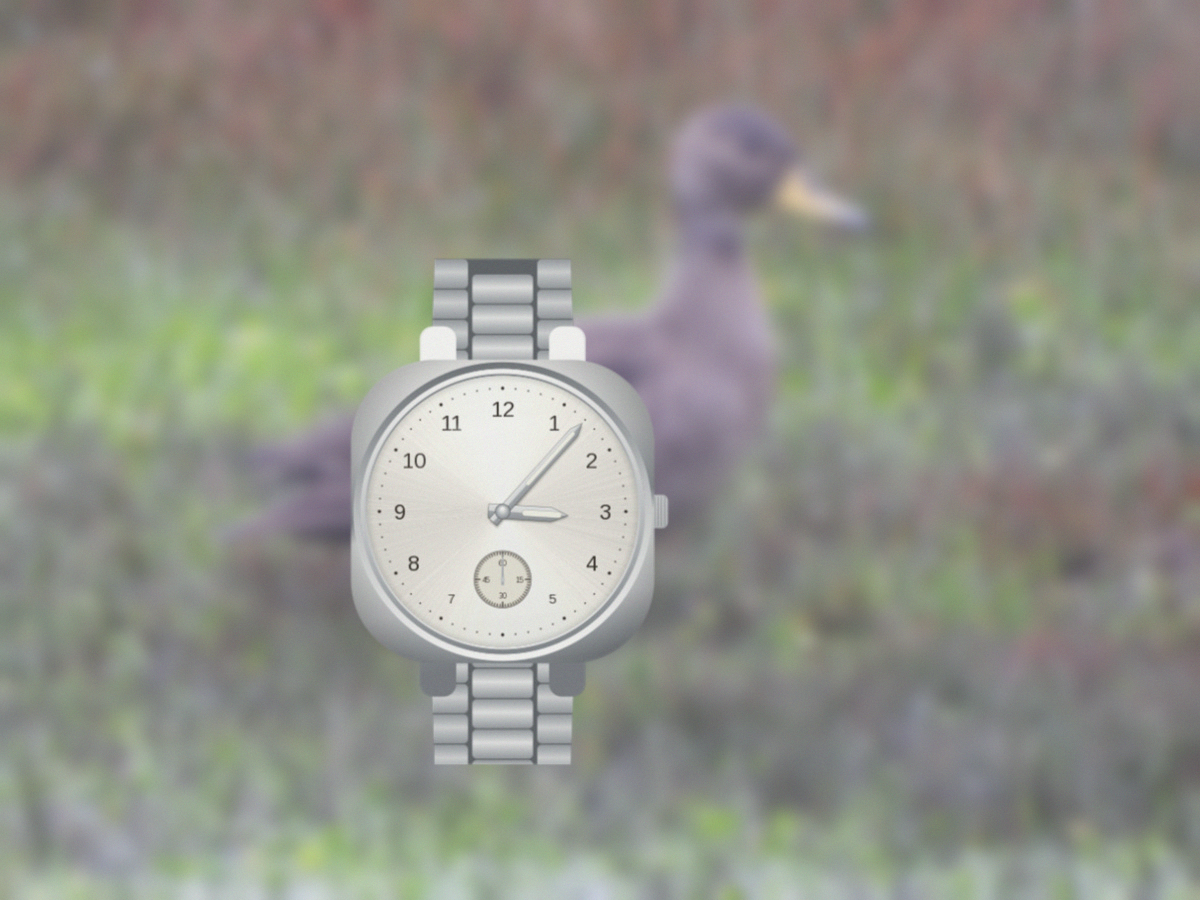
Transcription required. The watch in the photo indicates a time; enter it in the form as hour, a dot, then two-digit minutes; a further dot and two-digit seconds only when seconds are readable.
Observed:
3.07
